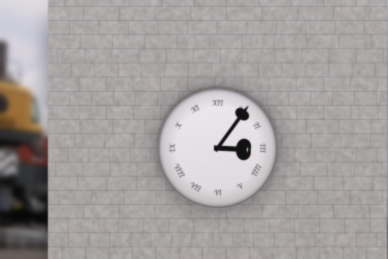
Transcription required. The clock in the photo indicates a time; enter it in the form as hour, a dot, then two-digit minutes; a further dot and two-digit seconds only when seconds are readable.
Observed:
3.06
